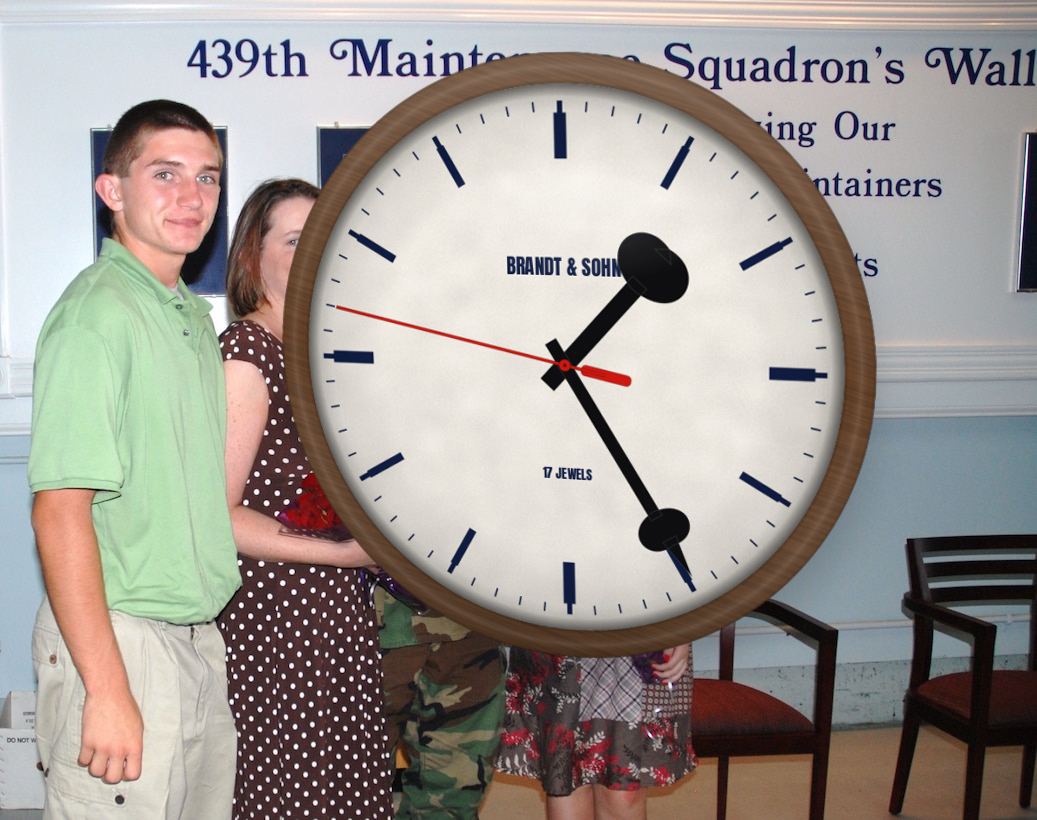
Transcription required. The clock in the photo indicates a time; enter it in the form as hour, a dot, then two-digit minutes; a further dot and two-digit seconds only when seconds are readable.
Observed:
1.24.47
